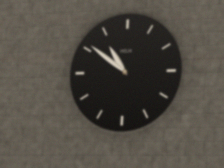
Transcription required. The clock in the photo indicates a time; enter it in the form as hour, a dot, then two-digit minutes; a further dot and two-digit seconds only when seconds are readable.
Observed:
10.51
